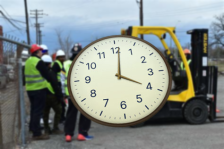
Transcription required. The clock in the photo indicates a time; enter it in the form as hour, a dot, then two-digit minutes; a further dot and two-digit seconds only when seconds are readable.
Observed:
4.01
